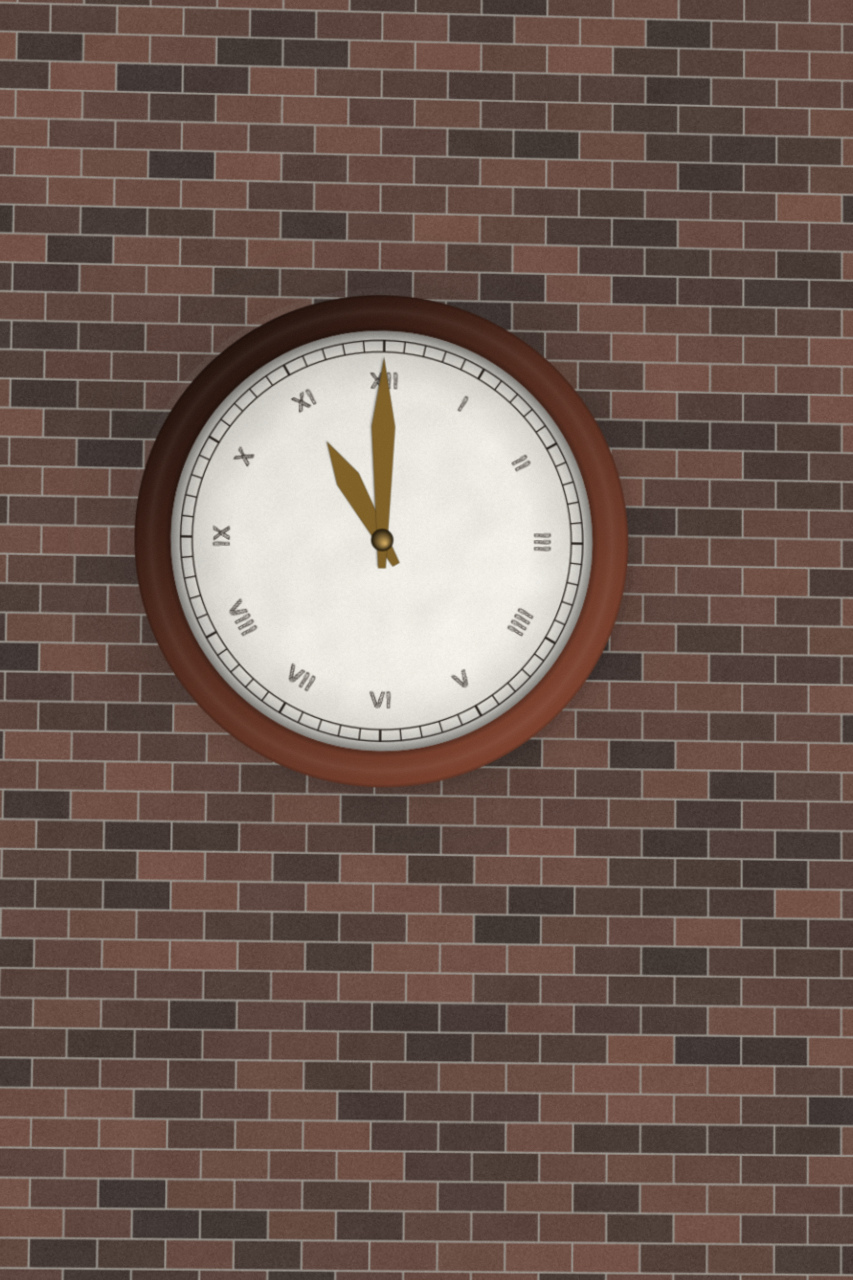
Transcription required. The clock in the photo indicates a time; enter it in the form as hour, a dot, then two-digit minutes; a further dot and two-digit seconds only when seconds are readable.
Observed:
11.00
